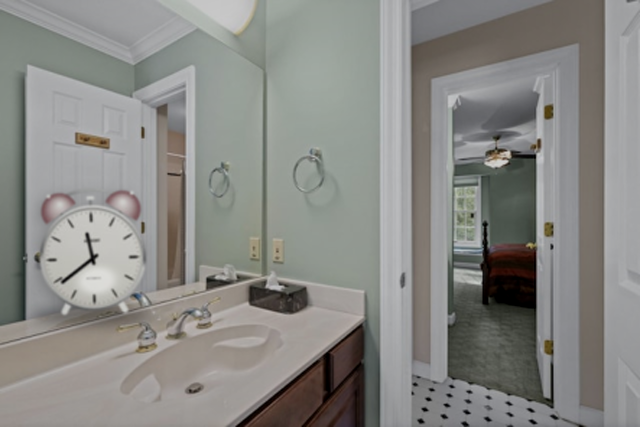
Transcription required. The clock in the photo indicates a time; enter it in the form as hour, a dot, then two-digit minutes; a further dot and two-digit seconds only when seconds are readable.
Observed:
11.39
